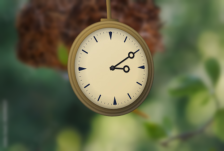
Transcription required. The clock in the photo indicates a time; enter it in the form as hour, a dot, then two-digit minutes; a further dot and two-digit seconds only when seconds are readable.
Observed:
3.10
